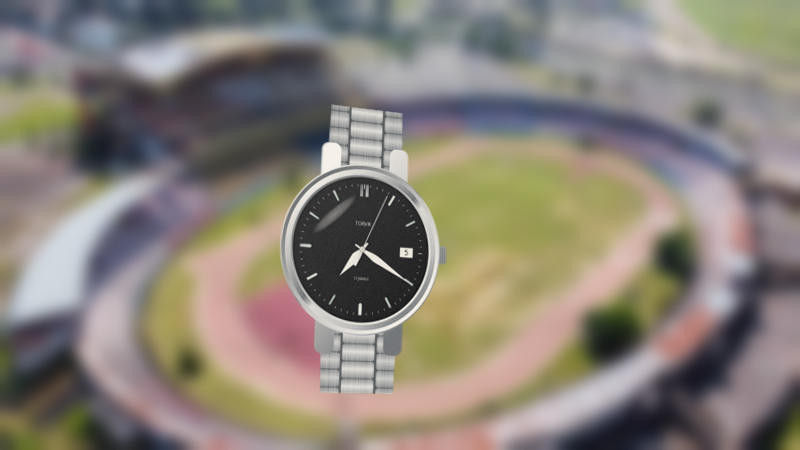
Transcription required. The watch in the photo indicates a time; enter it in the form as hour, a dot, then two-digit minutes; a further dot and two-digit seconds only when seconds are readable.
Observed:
7.20.04
